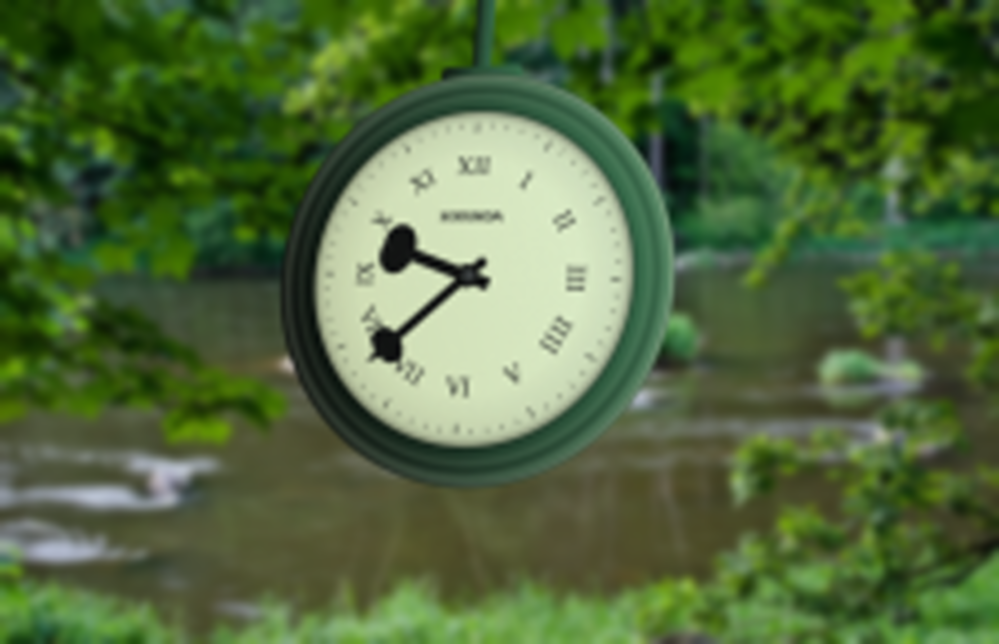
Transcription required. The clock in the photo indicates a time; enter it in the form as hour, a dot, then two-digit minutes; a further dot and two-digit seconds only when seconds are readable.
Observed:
9.38
